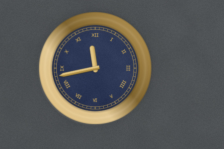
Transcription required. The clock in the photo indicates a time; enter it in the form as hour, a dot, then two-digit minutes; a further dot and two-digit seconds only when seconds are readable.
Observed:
11.43
